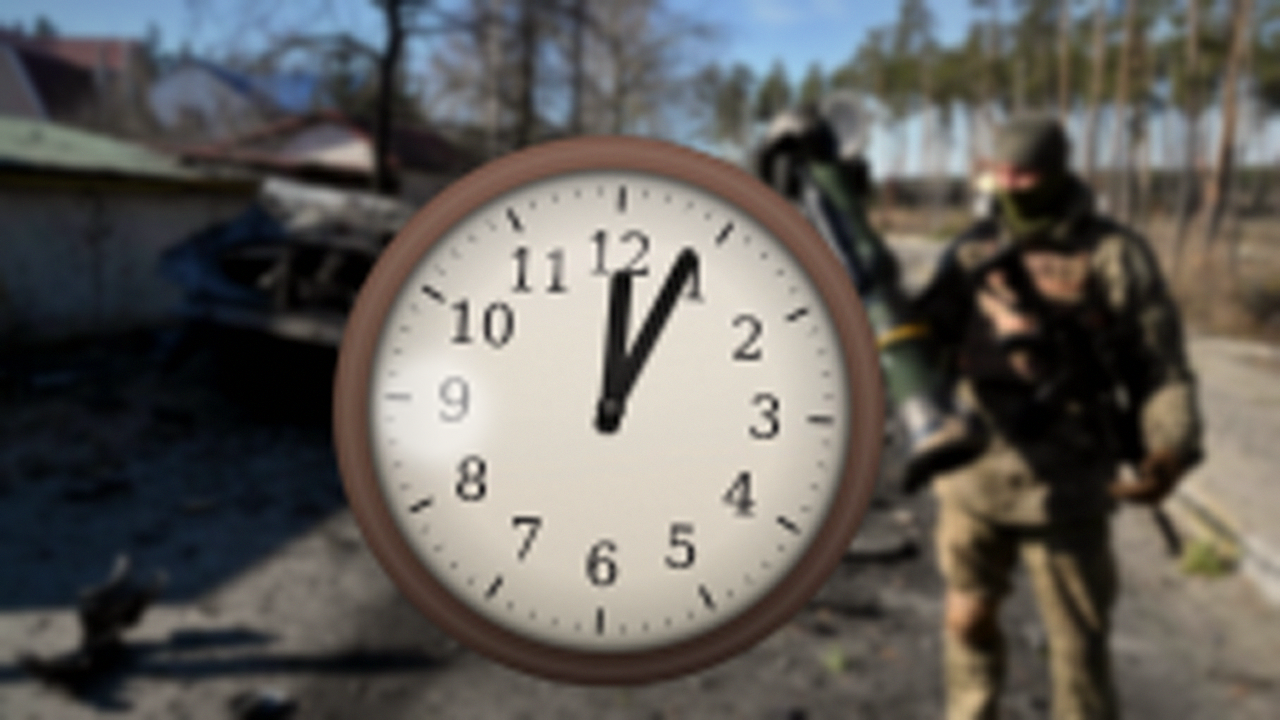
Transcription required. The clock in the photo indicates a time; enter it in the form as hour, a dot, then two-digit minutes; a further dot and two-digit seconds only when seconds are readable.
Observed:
12.04
